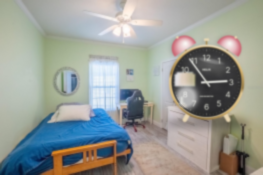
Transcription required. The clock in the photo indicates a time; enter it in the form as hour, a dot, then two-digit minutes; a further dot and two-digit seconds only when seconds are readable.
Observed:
2.54
